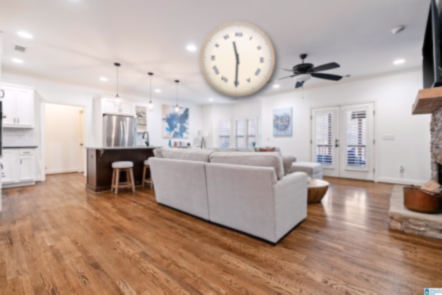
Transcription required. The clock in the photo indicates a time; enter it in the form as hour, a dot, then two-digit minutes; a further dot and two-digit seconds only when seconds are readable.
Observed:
11.30
